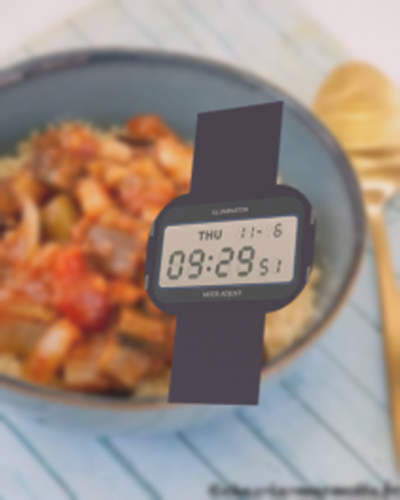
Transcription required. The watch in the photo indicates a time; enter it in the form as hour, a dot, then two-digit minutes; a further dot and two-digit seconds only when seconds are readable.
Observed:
9.29.51
